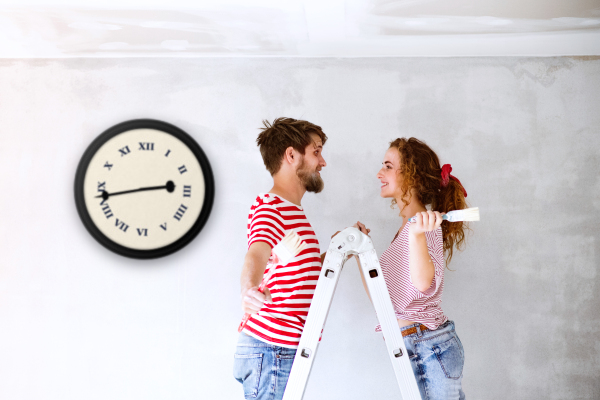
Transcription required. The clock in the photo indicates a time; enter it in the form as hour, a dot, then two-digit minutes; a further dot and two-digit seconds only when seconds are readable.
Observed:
2.43
